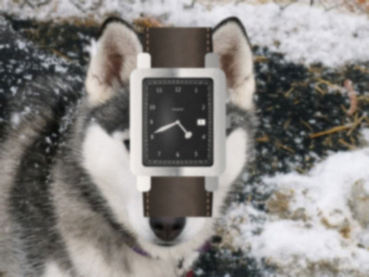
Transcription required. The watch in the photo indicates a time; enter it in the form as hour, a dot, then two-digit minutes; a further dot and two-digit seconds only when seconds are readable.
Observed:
4.41
